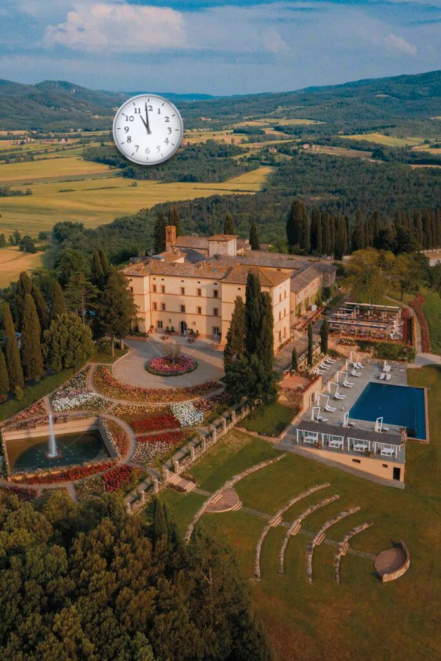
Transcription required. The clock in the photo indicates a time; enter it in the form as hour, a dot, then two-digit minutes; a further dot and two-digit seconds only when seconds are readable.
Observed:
10.59
